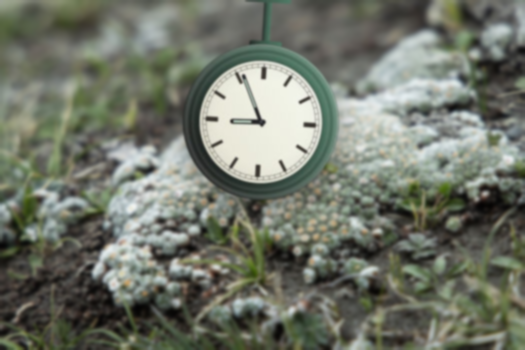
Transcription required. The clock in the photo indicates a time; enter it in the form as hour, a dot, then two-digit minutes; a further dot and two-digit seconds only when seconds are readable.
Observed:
8.56
